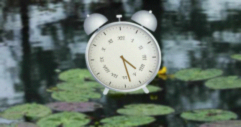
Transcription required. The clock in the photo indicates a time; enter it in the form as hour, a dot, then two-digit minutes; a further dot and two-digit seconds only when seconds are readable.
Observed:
4.28
